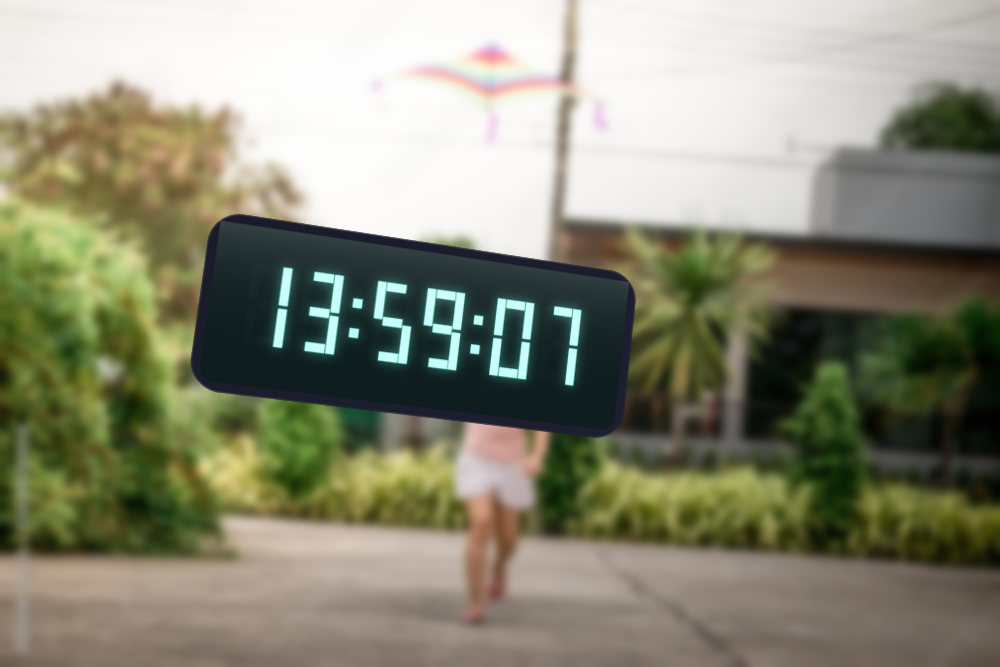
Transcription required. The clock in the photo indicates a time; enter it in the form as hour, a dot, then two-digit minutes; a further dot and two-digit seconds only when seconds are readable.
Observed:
13.59.07
